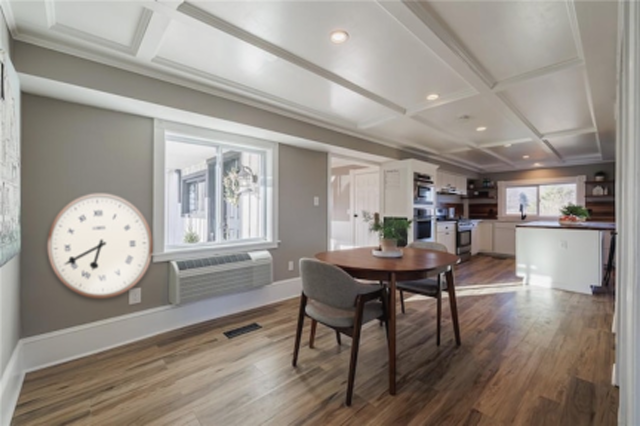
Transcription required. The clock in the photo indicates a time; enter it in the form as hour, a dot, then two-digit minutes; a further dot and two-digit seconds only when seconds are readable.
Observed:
6.41
